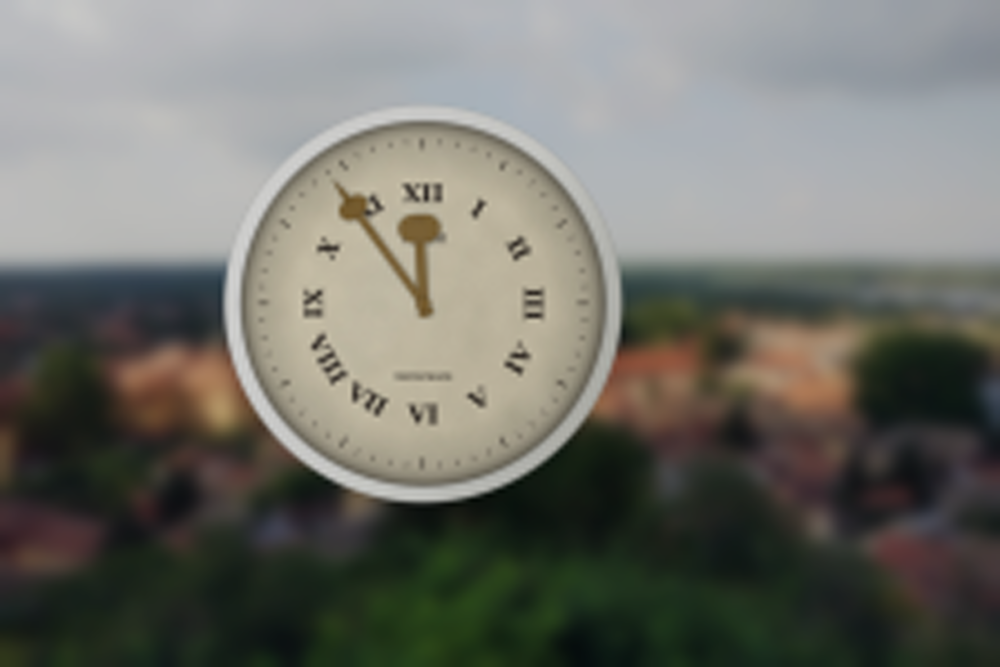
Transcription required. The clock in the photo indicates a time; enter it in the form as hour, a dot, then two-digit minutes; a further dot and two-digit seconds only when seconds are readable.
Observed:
11.54
